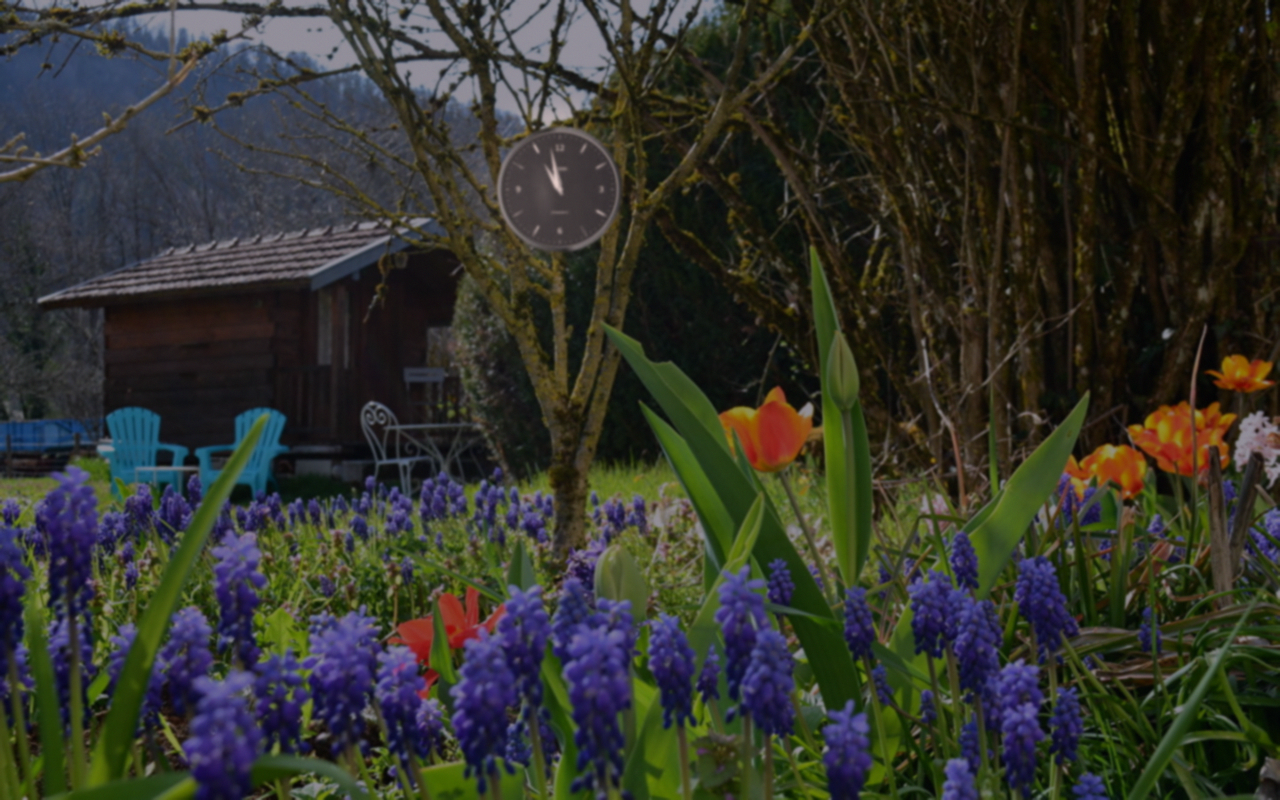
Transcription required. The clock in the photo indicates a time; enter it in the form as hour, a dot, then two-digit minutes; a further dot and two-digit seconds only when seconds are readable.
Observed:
10.58
